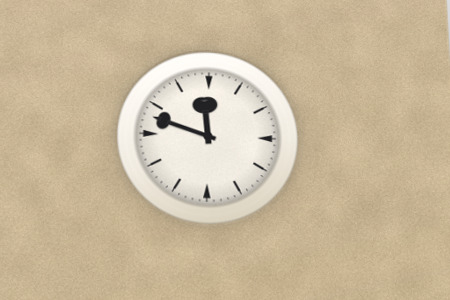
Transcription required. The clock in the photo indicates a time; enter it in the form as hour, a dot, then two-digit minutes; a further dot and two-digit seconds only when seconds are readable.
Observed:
11.48
